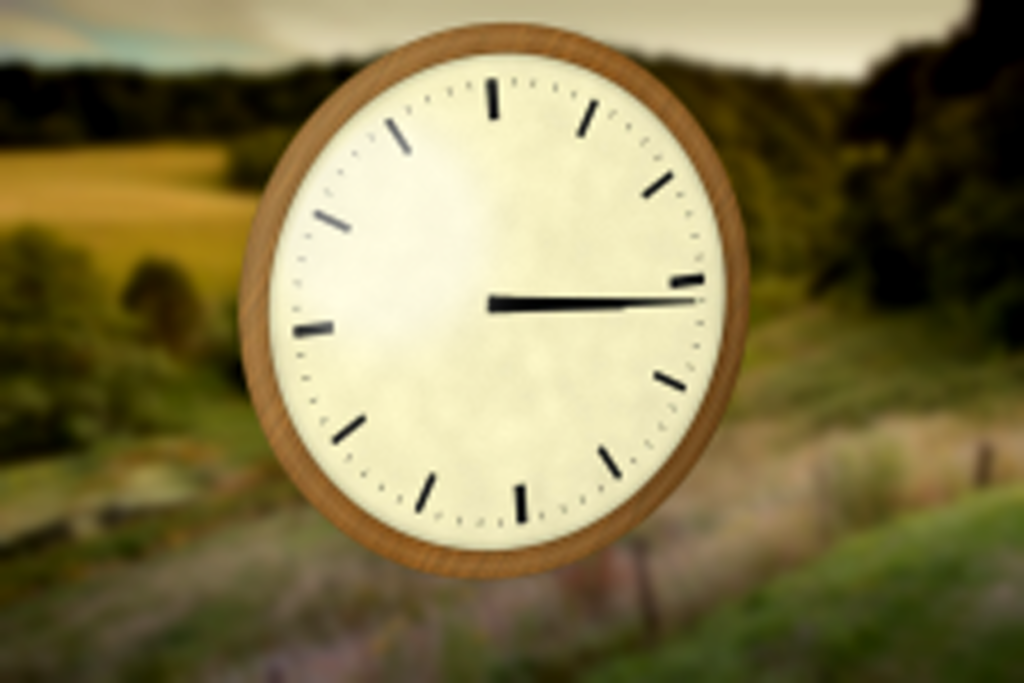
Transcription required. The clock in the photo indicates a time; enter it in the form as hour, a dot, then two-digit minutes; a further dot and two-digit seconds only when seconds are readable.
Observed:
3.16
